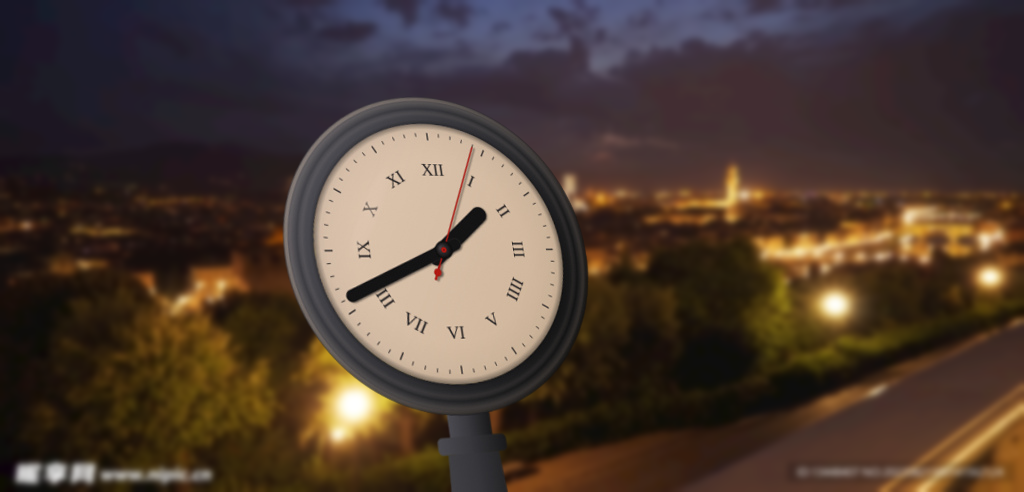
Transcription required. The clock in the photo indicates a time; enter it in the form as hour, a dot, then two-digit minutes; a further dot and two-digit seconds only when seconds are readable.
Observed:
1.41.04
